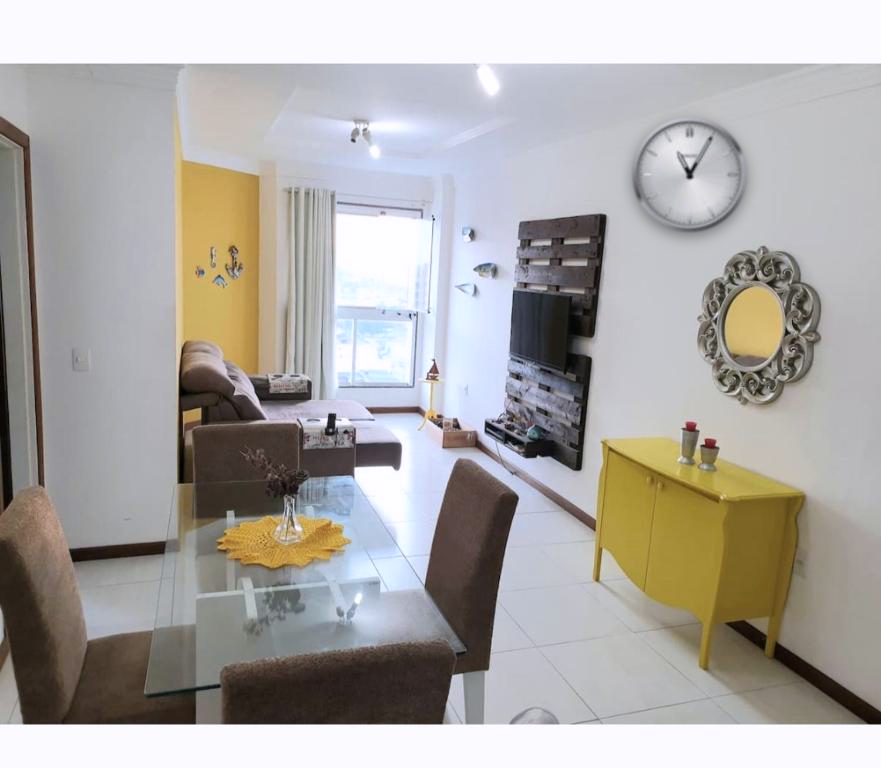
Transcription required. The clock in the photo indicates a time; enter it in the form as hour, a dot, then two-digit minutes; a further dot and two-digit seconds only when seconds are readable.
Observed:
11.05
